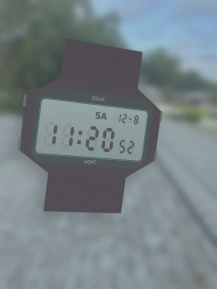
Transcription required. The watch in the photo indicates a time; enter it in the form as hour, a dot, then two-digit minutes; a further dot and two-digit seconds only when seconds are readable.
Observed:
11.20.52
